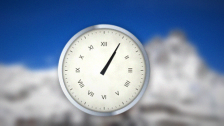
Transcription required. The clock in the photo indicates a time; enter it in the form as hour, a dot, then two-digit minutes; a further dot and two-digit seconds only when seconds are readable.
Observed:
1.05
